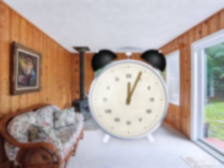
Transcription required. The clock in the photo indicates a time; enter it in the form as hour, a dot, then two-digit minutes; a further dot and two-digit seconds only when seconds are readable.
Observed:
12.04
